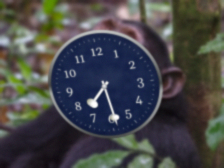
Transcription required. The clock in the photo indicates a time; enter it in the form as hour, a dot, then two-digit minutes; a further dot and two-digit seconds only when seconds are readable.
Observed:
7.29
